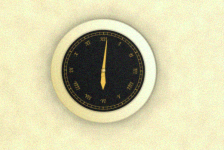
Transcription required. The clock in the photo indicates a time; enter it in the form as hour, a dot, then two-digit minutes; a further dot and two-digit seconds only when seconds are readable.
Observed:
6.01
